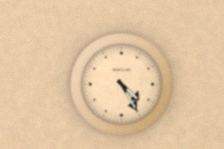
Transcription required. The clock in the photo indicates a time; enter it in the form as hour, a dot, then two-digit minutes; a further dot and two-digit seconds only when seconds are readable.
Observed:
4.25
